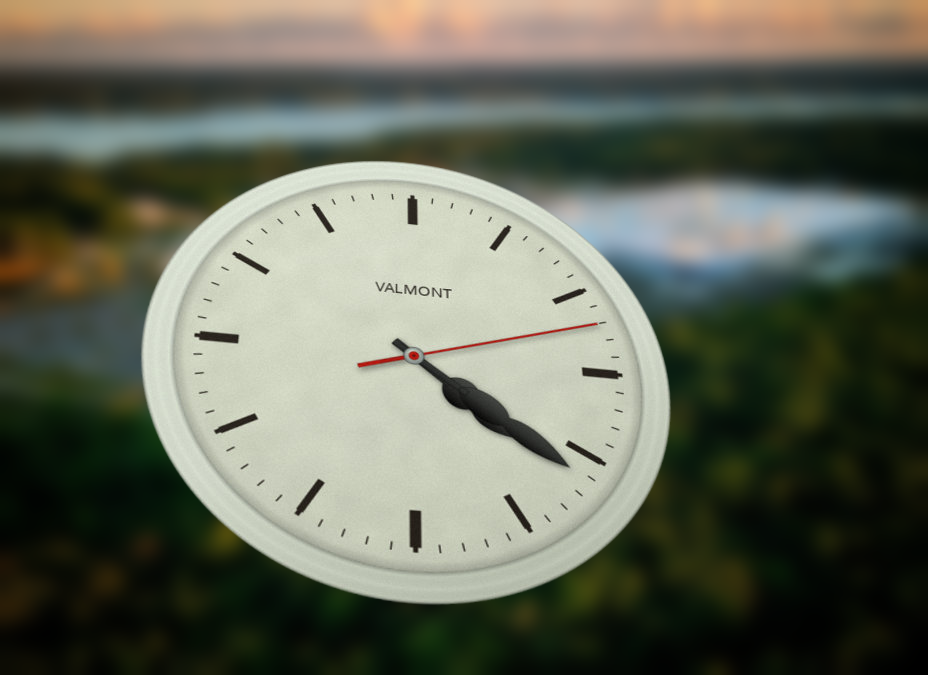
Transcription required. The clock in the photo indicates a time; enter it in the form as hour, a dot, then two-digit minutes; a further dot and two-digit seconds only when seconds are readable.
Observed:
4.21.12
